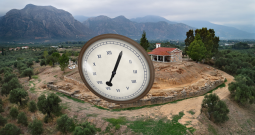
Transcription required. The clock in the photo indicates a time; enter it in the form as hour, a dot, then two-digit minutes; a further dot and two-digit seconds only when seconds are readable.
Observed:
7.05
